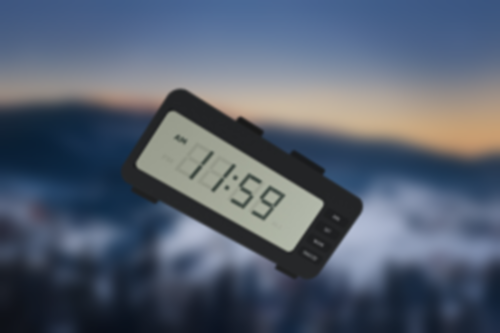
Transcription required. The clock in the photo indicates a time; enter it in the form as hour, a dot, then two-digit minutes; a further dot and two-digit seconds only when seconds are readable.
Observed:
11.59
